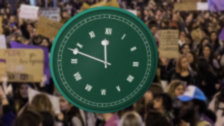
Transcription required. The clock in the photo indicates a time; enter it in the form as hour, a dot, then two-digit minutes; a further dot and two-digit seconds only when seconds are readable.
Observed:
11.48
